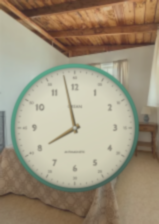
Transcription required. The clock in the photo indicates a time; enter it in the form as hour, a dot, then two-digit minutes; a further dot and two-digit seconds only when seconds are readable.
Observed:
7.58
